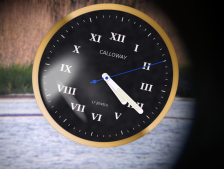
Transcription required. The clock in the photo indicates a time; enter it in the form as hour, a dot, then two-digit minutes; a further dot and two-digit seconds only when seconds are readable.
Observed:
4.20.10
